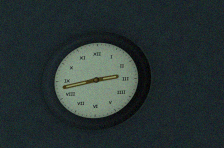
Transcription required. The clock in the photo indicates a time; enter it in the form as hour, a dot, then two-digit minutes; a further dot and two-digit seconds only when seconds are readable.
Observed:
2.43
